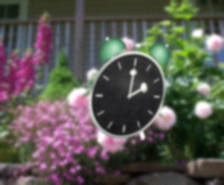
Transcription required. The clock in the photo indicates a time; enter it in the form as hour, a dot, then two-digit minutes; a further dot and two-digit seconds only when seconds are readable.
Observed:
2.00
